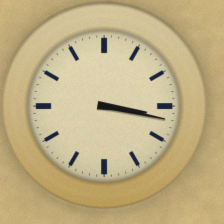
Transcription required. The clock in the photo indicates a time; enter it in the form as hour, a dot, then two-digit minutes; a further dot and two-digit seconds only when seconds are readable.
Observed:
3.17
